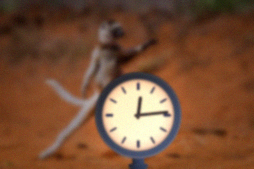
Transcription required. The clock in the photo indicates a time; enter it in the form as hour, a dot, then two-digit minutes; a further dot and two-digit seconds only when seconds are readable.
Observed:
12.14
